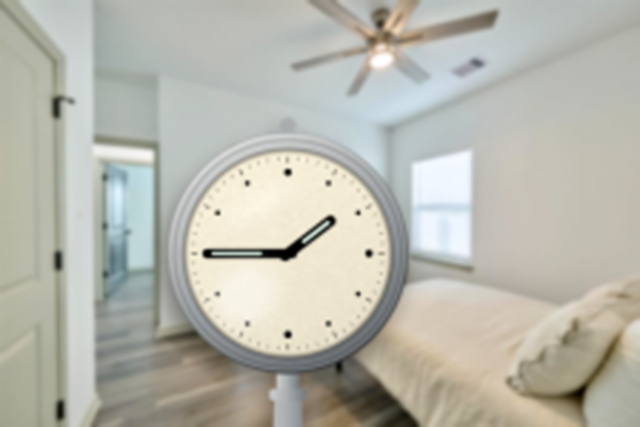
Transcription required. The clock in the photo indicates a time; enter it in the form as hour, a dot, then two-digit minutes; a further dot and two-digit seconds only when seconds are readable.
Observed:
1.45
